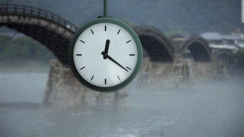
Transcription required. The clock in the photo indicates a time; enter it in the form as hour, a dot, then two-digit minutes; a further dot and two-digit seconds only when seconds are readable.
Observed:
12.21
